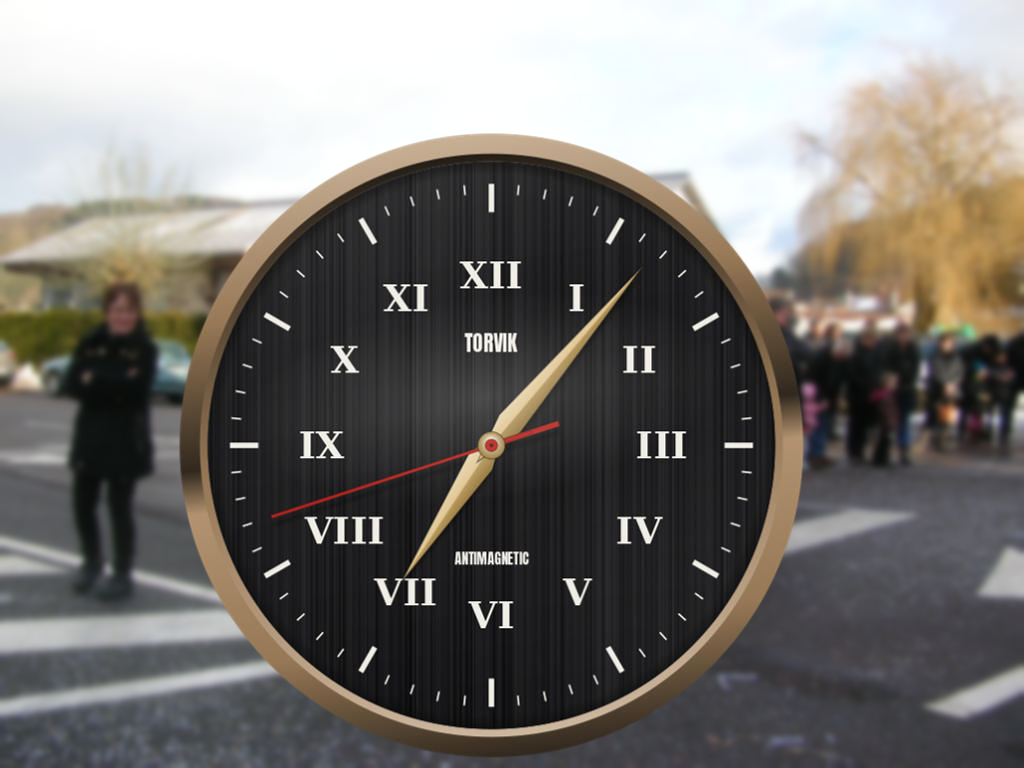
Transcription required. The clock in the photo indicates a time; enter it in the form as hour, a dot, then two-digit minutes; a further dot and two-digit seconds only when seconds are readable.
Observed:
7.06.42
